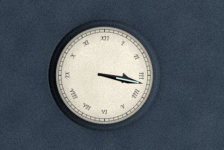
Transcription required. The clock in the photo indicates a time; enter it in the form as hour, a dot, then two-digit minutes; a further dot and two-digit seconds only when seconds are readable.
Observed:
3.17
